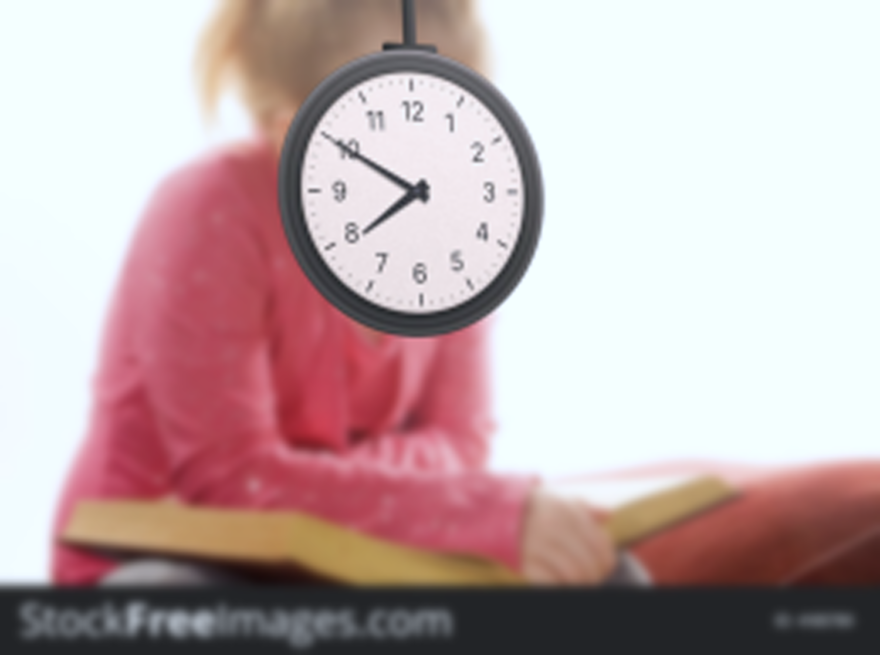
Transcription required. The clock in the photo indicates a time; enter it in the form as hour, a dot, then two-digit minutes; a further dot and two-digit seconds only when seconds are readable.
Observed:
7.50
